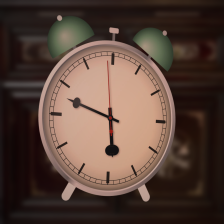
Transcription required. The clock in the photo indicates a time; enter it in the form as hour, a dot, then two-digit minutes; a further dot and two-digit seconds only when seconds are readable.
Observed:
5.47.59
